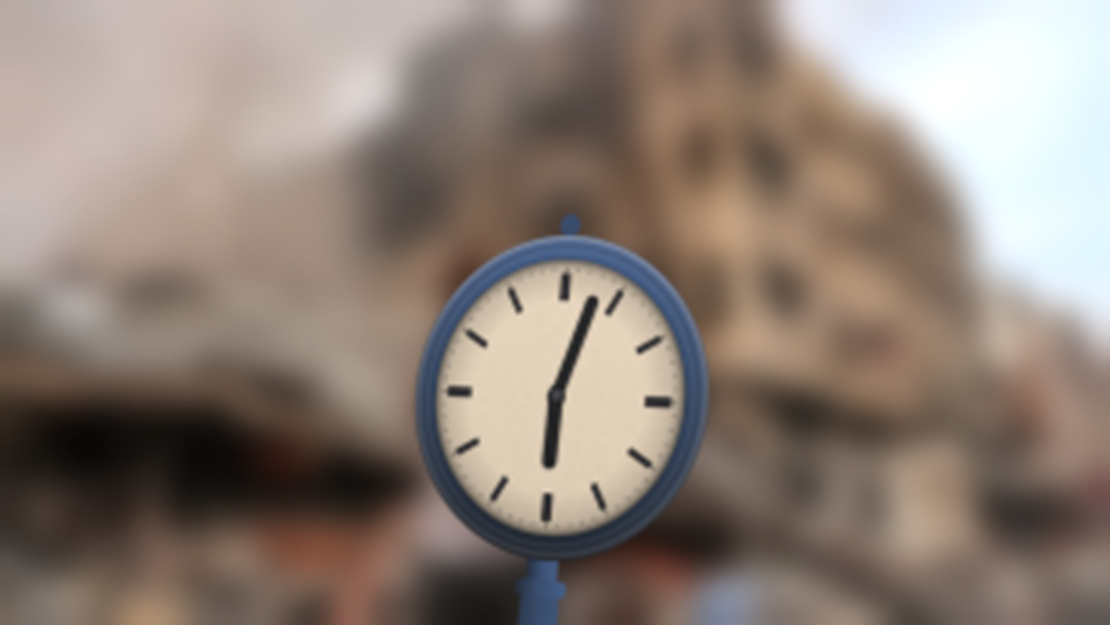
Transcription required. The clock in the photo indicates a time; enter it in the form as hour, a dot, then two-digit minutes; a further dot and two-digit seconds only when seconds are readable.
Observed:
6.03
